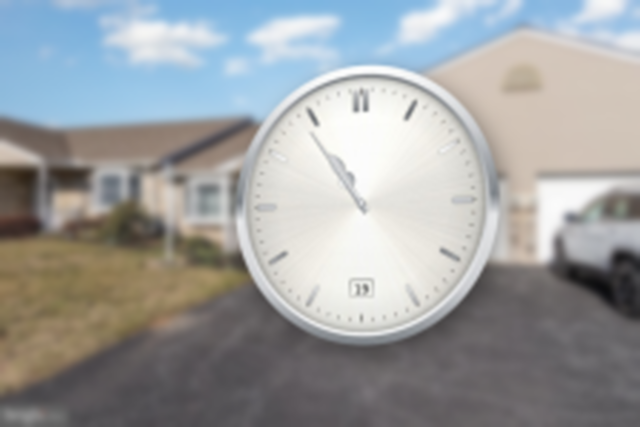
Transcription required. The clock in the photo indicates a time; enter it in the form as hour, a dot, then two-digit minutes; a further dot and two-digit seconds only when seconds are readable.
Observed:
10.54
